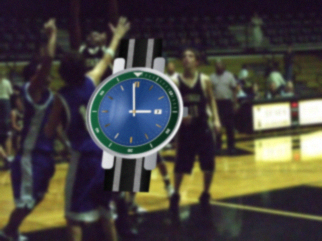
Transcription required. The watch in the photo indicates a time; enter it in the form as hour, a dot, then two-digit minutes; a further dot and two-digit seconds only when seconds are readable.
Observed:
2.59
